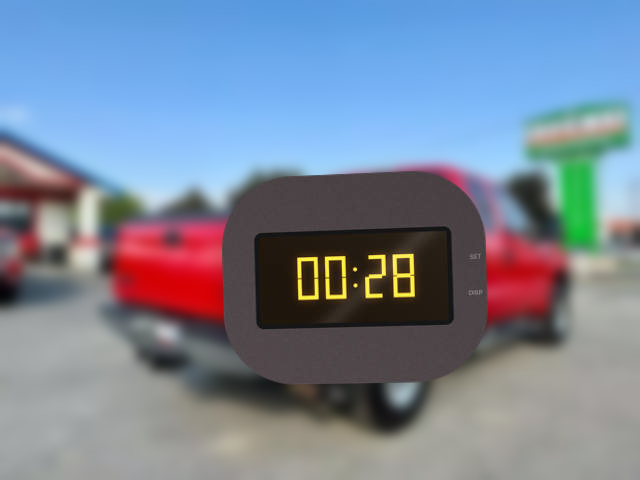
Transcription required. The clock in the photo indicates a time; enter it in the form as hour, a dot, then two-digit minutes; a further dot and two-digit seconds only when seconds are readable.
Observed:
0.28
